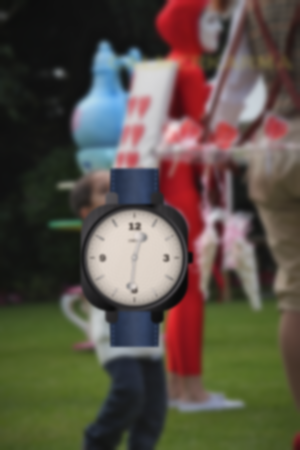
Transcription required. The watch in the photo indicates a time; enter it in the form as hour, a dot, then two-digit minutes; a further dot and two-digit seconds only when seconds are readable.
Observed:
12.31
